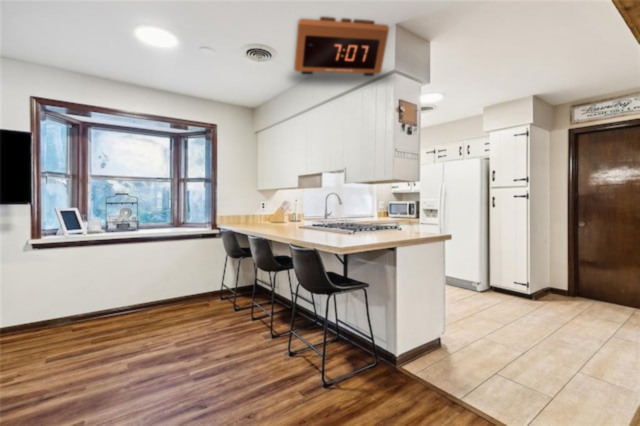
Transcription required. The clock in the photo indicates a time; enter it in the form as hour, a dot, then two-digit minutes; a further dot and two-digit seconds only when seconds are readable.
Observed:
7.07
